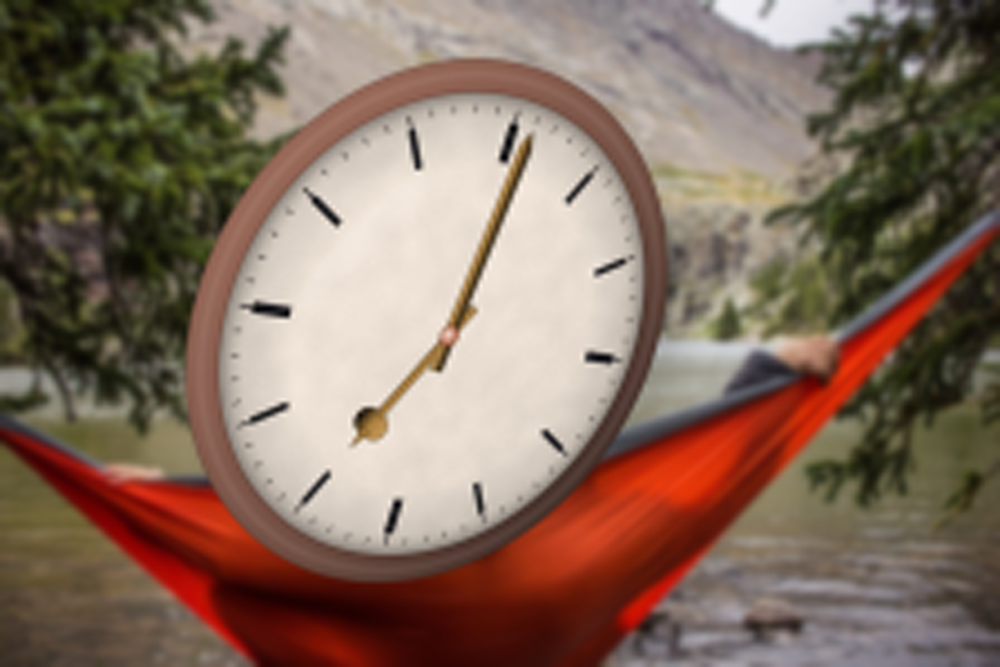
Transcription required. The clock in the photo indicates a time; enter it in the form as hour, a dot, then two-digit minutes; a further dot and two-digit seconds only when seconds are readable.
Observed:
7.01
